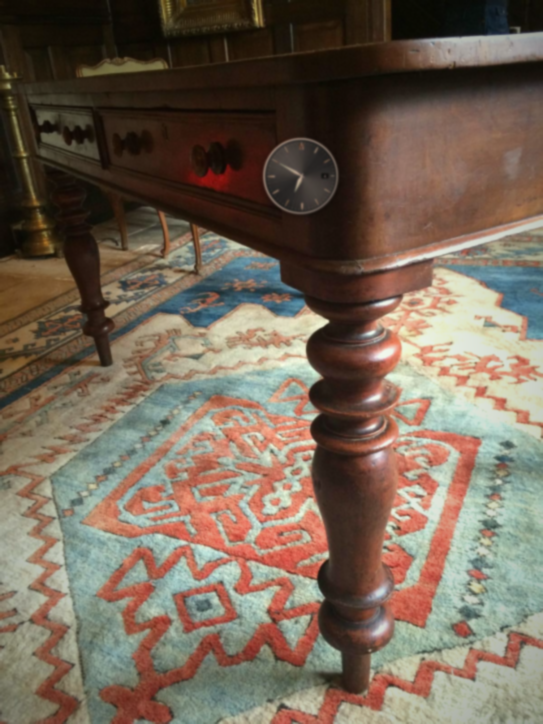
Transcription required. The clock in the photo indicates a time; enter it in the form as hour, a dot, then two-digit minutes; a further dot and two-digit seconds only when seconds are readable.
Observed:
6.50
